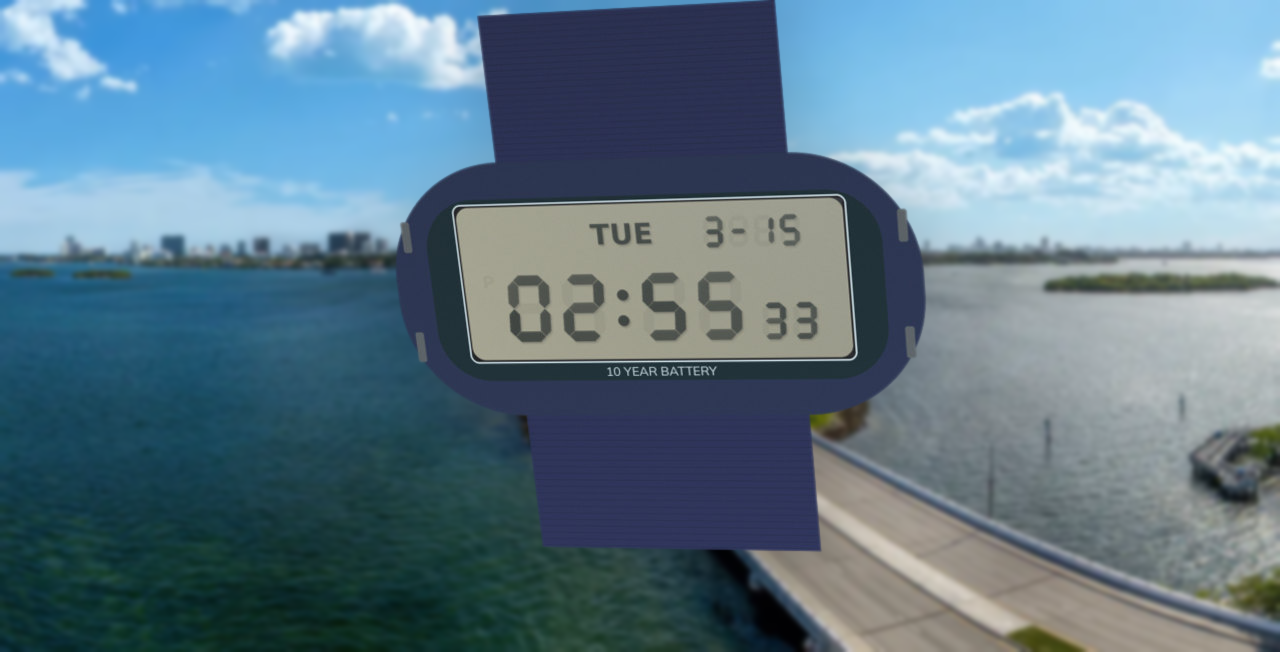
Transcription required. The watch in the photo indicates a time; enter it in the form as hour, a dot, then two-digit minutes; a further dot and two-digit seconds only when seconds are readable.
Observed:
2.55.33
